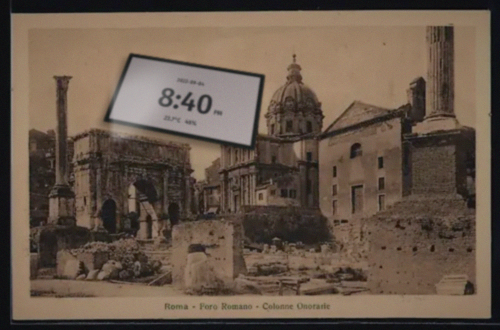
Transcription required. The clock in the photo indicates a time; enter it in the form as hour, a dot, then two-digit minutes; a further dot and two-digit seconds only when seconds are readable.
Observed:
8.40
